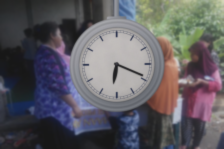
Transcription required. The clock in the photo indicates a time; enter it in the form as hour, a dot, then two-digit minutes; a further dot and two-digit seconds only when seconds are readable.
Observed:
6.19
